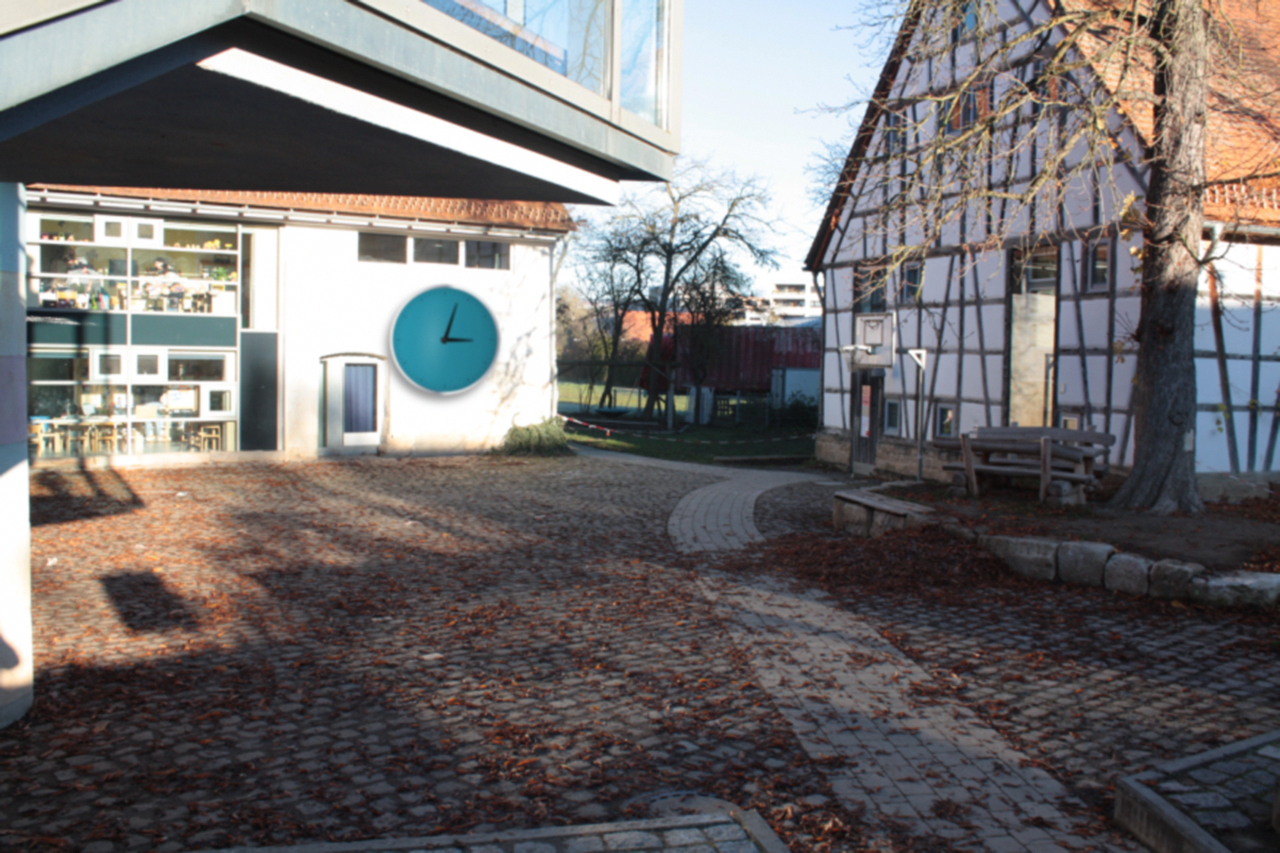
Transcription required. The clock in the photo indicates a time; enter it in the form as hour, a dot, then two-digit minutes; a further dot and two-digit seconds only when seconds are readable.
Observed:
3.03
